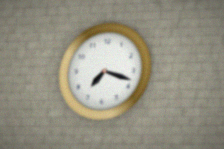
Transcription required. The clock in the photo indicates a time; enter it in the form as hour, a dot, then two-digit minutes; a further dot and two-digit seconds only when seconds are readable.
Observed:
7.18
